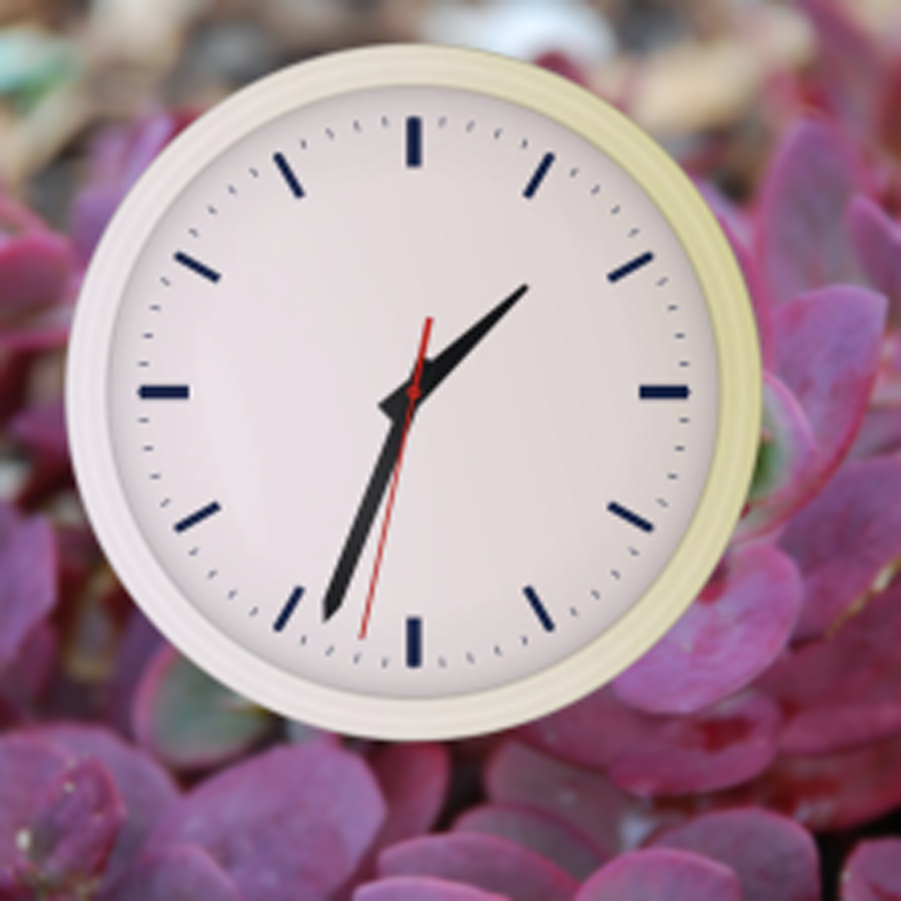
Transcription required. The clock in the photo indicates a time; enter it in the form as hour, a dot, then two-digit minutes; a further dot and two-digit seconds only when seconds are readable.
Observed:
1.33.32
